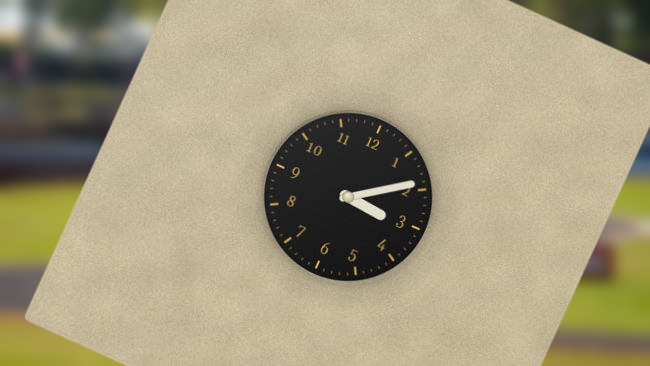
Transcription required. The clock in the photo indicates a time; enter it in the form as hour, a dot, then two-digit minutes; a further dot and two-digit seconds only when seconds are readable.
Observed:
3.09
